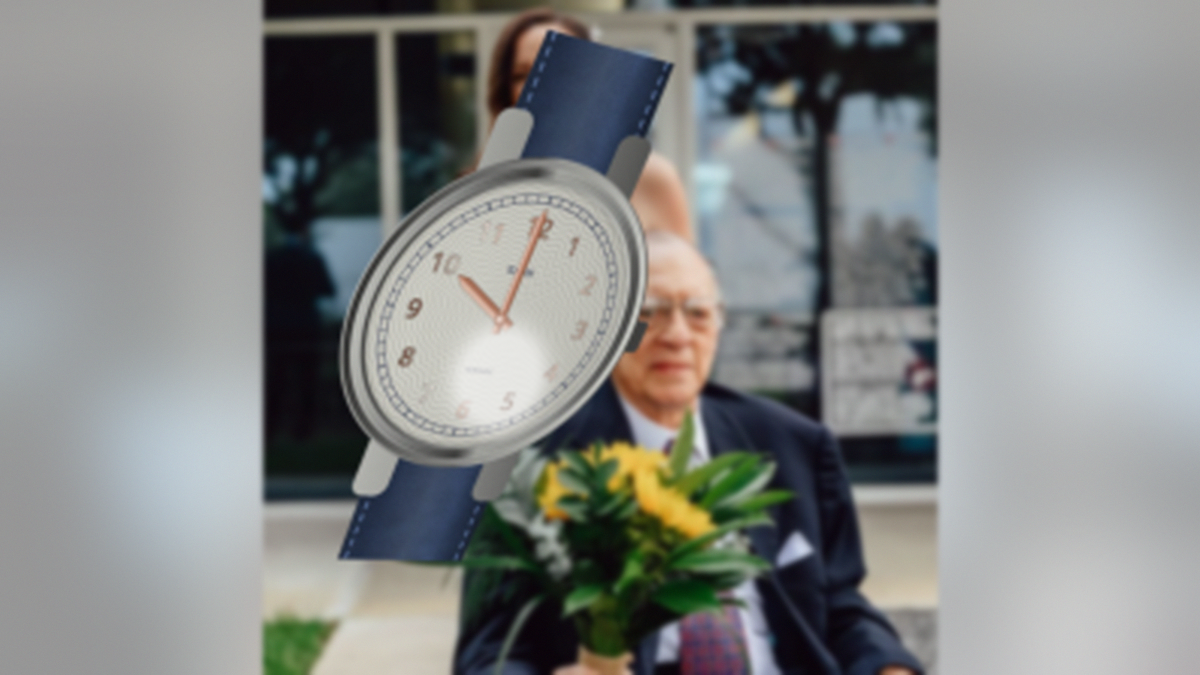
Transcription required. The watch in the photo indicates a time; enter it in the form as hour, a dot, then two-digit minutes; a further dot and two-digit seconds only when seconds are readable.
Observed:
10.00
